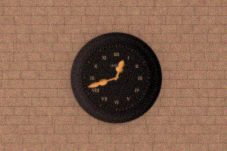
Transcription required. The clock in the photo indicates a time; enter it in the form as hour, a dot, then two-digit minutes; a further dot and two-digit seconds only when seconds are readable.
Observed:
12.42
